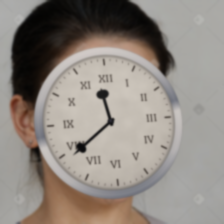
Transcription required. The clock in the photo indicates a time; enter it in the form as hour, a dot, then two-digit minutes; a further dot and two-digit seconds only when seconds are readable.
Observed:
11.39
